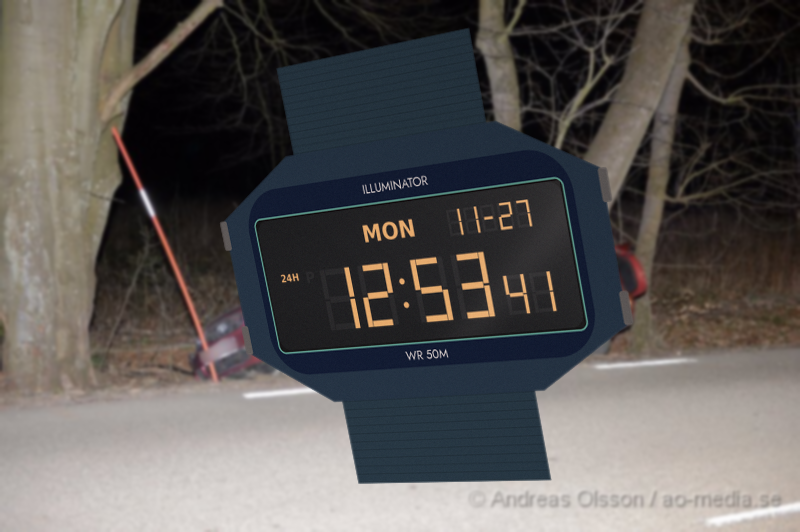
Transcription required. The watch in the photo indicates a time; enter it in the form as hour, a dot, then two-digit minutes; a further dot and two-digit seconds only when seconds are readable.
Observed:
12.53.41
